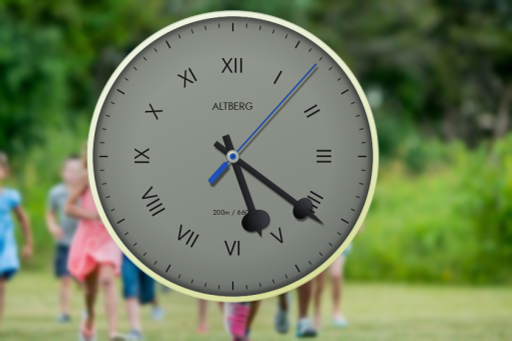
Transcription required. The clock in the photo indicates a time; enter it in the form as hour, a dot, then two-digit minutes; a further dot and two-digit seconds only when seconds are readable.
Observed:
5.21.07
